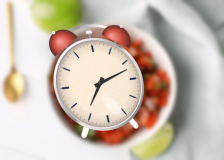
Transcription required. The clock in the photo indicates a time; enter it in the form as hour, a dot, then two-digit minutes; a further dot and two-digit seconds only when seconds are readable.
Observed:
7.12
